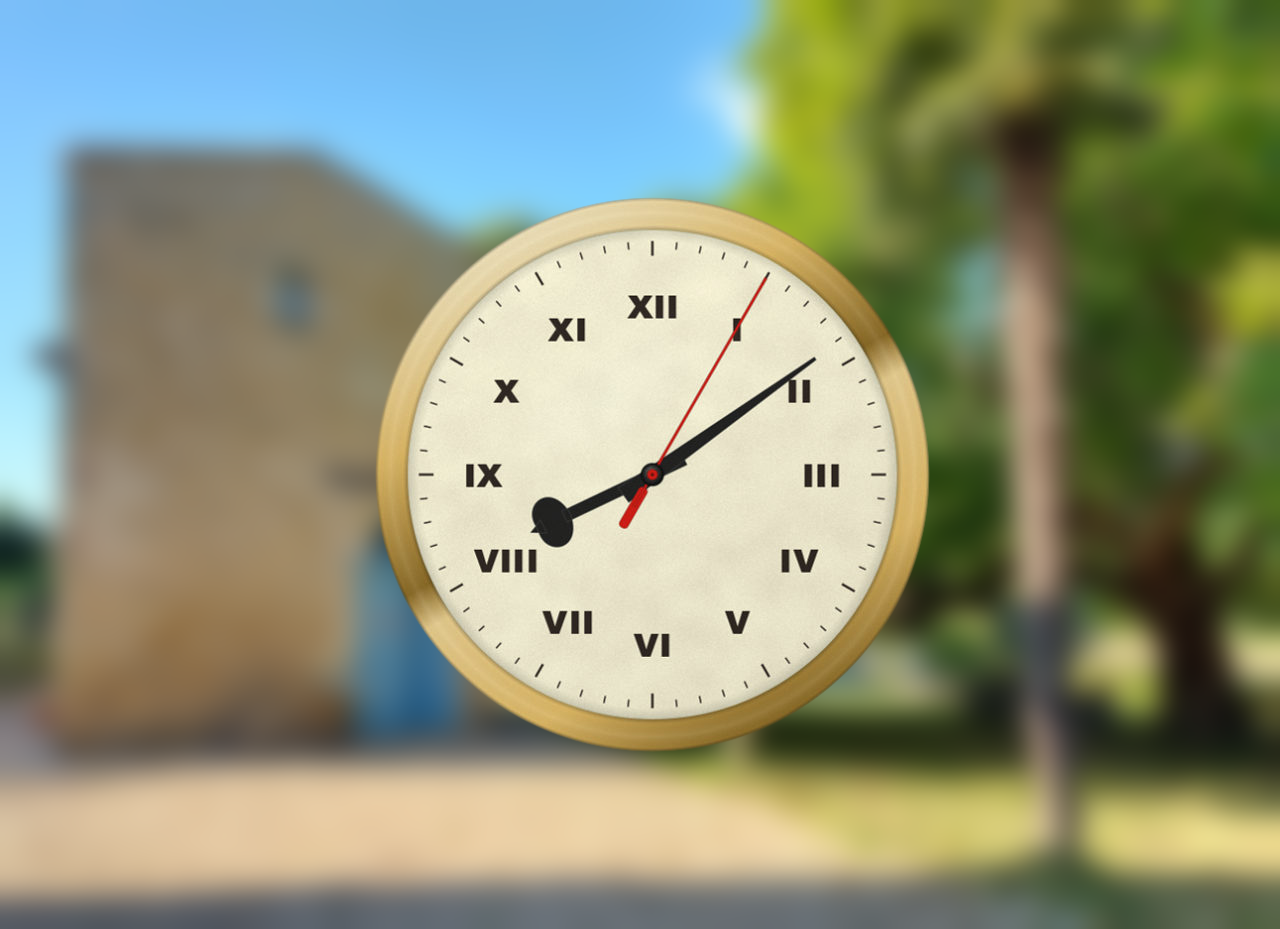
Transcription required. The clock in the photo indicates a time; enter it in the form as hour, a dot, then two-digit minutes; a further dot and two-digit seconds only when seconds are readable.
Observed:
8.09.05
